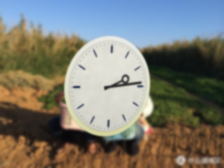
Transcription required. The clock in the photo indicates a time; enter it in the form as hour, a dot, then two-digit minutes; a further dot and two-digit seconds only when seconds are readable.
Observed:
2.14
